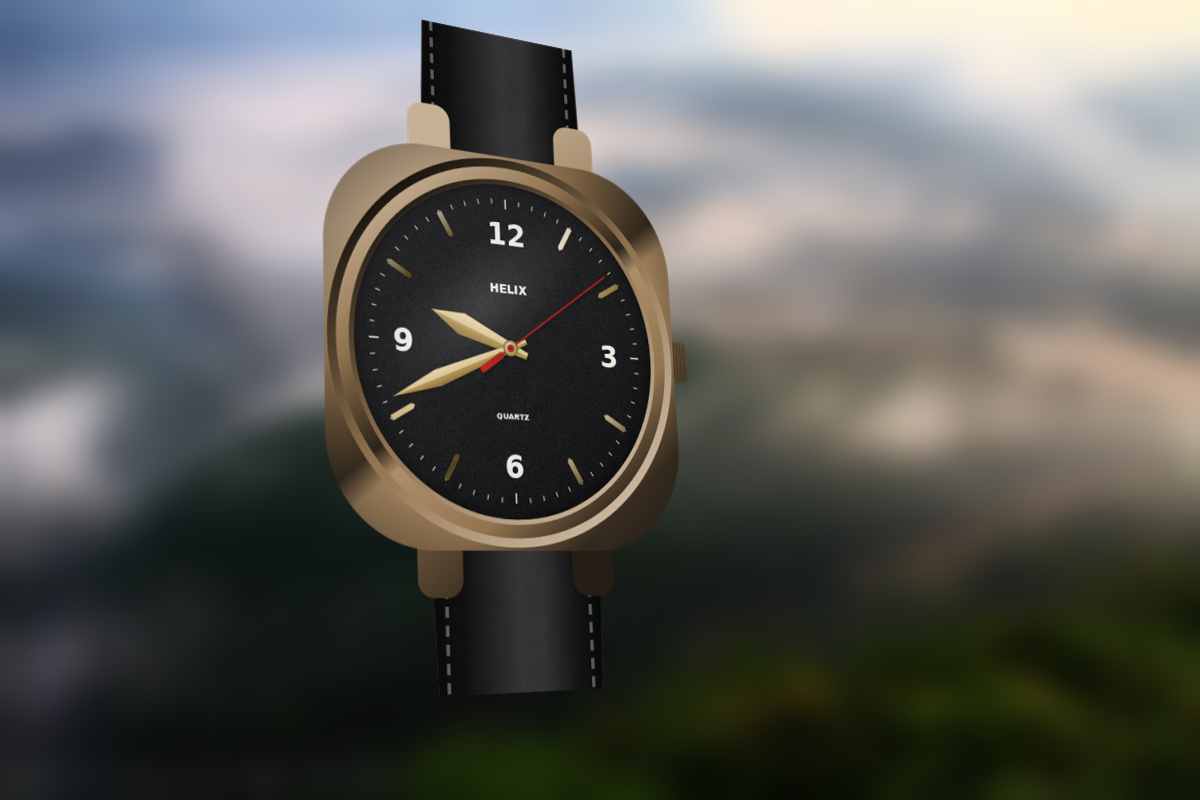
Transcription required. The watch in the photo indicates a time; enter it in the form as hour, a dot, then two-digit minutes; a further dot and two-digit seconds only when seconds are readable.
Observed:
9.41.09
